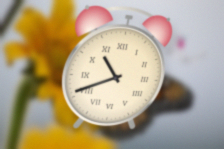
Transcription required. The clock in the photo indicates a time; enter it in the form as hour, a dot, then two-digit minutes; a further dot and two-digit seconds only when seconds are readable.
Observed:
10.41
